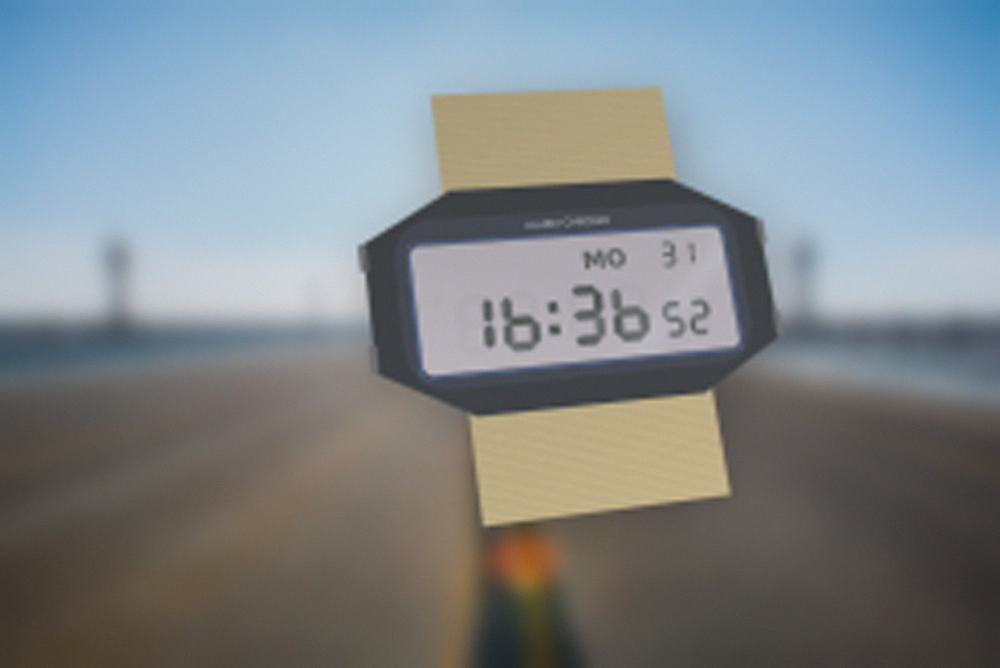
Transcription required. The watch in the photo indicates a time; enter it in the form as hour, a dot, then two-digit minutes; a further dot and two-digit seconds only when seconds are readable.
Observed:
16.36.52
